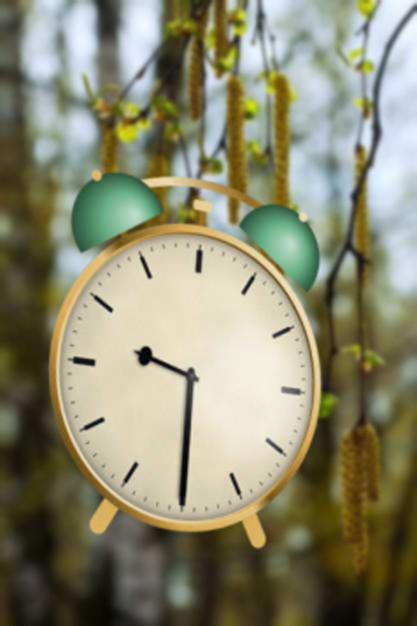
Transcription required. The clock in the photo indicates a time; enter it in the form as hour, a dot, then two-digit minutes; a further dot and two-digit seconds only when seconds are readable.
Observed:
9.30
